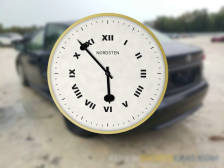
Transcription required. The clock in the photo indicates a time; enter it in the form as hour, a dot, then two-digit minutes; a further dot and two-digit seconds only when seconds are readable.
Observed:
5.53
